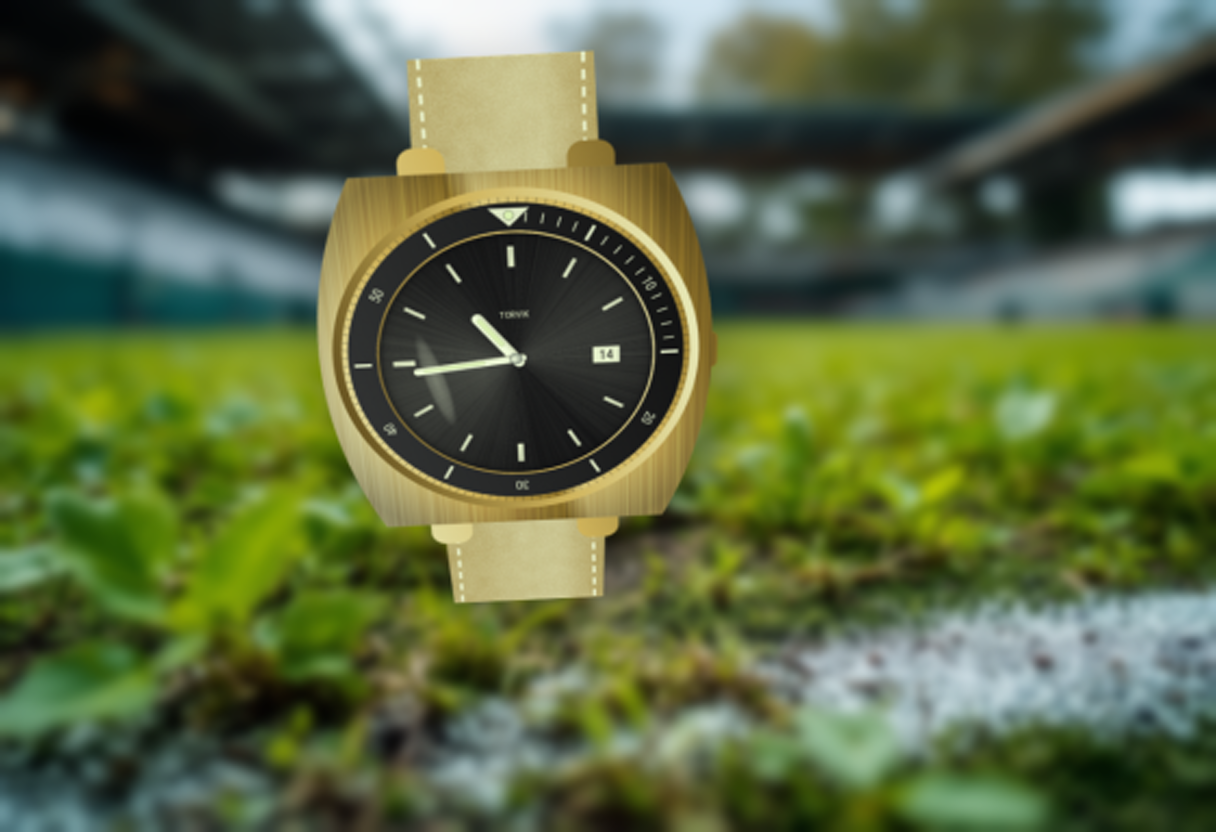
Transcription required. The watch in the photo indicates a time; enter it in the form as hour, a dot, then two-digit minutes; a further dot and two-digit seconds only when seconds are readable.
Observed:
10.44
